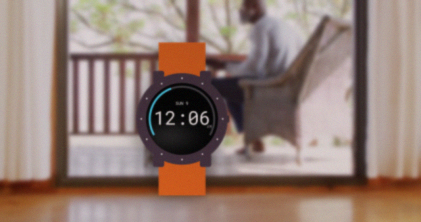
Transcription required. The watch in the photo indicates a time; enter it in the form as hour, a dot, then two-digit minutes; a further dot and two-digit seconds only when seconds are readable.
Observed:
12.06
